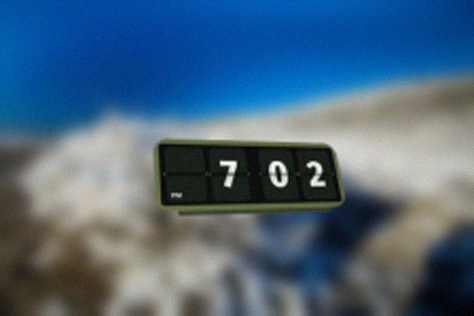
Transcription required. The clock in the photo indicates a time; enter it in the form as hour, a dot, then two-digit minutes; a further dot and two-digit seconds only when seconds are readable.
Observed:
7.02
